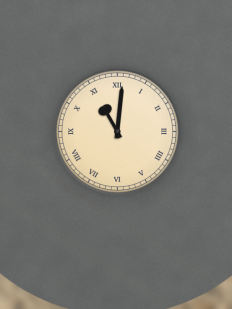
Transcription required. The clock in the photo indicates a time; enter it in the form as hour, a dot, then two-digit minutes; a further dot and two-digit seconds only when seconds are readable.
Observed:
11.01
